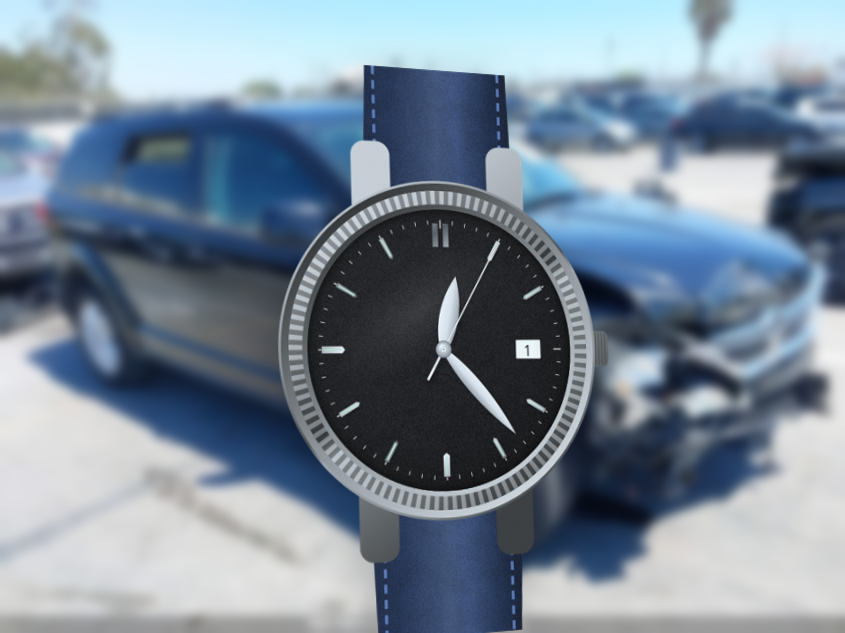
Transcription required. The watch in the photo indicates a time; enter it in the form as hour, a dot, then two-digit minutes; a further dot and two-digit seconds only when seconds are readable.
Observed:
12.23.05
